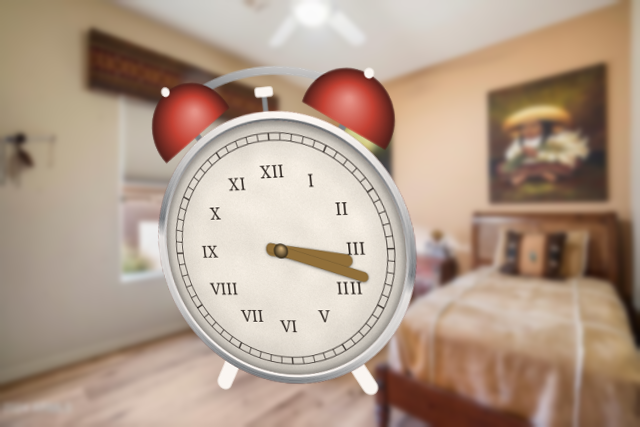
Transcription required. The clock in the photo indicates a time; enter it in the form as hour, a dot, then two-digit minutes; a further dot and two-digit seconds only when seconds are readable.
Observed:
3.18
